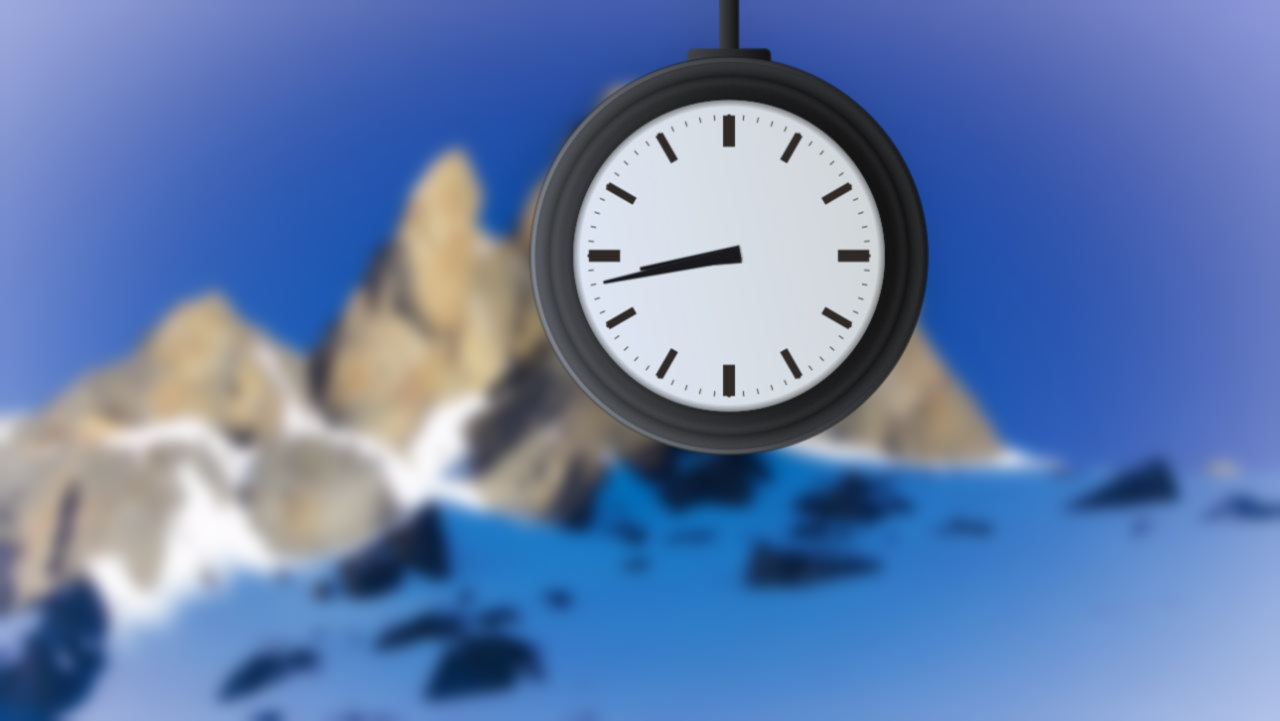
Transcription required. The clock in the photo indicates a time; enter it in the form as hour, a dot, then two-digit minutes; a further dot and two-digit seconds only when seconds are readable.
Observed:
8.43
